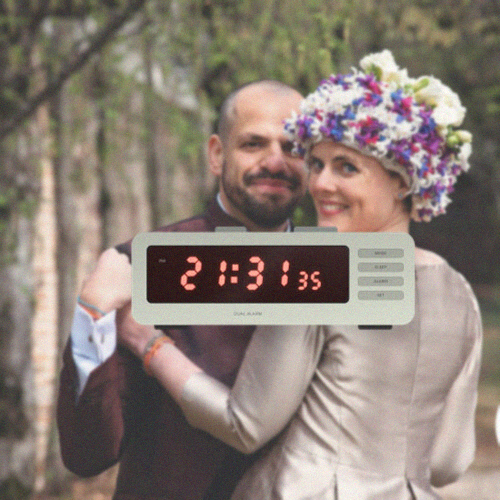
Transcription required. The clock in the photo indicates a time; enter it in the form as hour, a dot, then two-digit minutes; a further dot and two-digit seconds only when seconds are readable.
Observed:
21.31.35
